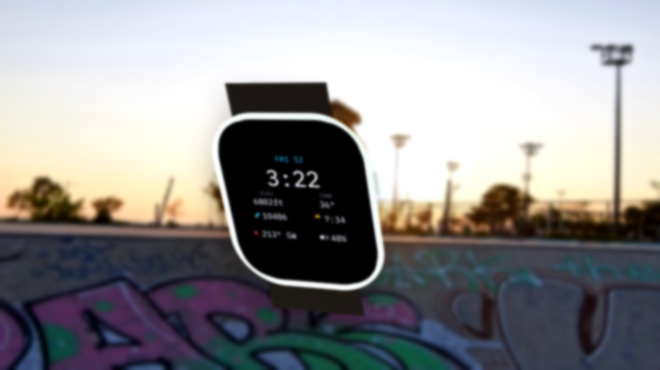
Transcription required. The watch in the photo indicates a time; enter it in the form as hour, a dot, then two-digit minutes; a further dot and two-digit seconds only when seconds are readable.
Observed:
3.22
